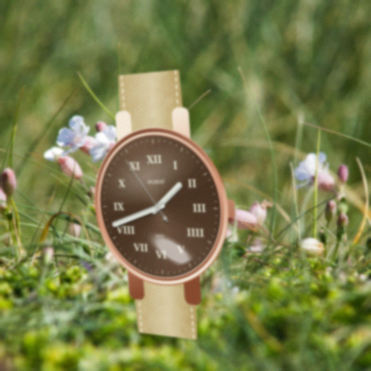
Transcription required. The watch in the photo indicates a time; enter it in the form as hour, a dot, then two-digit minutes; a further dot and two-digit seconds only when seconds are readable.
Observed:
1.41.54
